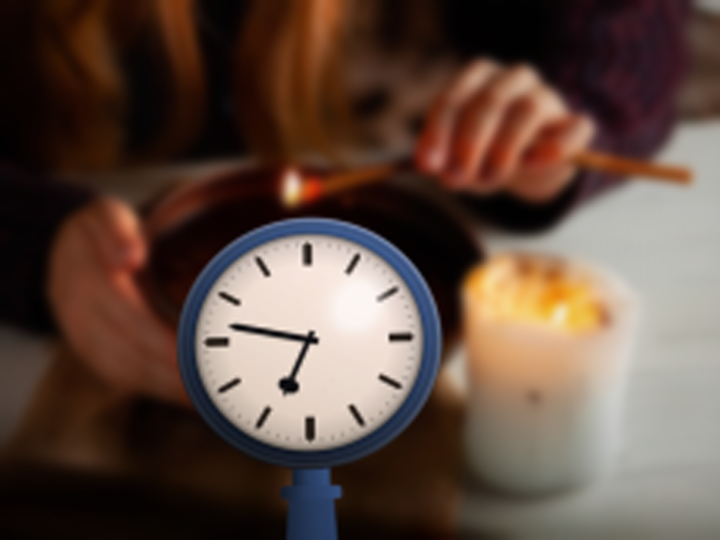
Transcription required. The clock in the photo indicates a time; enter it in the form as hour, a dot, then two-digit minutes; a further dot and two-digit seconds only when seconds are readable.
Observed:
6.47
